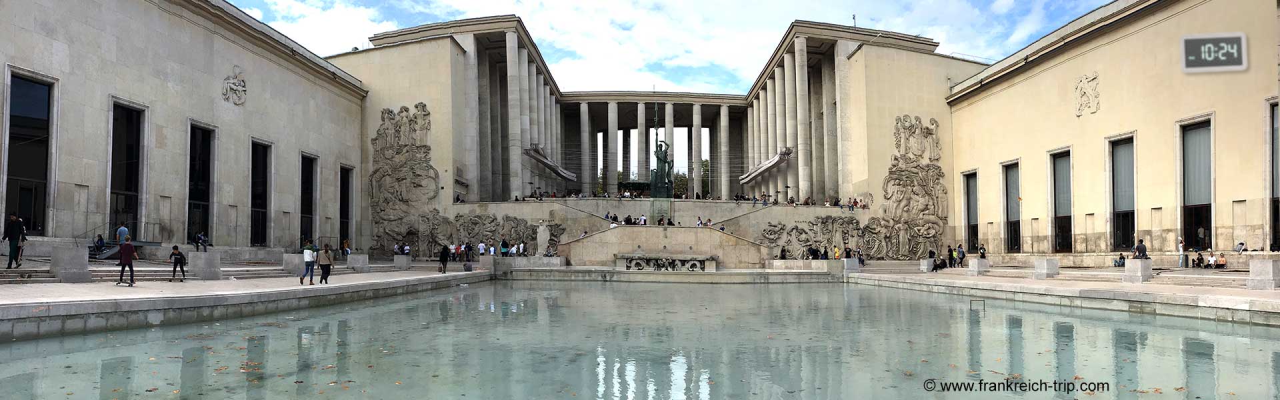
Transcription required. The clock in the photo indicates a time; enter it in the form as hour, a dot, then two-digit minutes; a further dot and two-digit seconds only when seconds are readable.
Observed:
10.24
